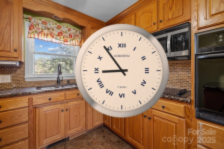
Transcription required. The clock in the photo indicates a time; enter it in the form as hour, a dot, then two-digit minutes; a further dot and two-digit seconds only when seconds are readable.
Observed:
8.54
